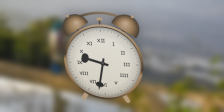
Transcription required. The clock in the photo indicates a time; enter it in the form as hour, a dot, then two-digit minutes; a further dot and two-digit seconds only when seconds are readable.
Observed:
9.32
